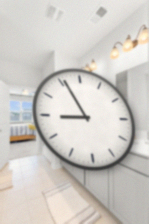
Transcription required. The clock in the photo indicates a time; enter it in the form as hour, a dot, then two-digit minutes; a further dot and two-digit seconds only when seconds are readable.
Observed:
8.56
